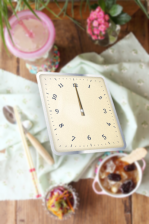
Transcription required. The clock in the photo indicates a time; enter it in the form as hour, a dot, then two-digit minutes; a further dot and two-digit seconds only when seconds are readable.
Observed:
12.00
